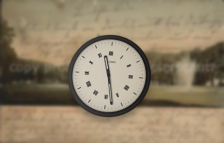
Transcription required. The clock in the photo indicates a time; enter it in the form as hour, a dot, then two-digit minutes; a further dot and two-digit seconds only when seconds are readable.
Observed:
11.28
